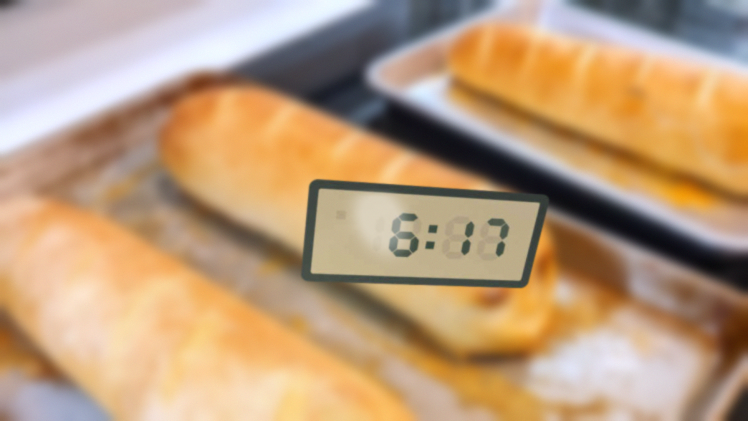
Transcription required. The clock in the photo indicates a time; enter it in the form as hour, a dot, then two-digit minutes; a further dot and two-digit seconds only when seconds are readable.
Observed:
6.17
